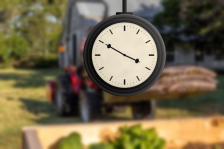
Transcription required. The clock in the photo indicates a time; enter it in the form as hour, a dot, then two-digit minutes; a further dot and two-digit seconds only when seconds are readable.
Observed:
3.50
